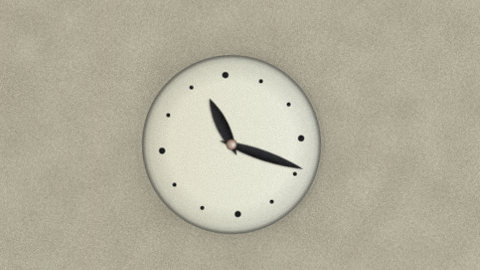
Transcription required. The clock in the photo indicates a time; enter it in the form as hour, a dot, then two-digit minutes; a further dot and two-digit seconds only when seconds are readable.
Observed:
11.19
